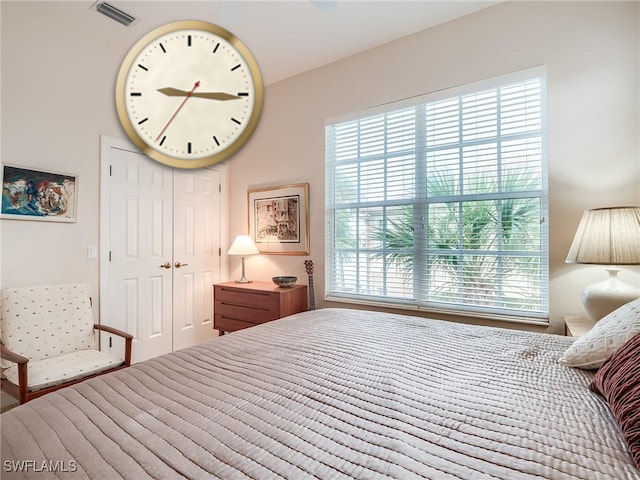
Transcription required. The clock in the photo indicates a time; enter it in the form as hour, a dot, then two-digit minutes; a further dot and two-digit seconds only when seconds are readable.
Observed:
9.15.36
